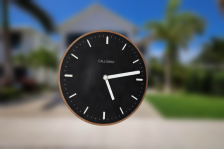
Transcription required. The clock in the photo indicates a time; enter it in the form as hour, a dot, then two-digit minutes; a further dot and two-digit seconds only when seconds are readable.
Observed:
5.13
